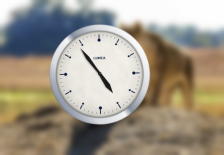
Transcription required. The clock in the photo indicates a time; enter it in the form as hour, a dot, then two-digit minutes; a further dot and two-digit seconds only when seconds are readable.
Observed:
4.54
